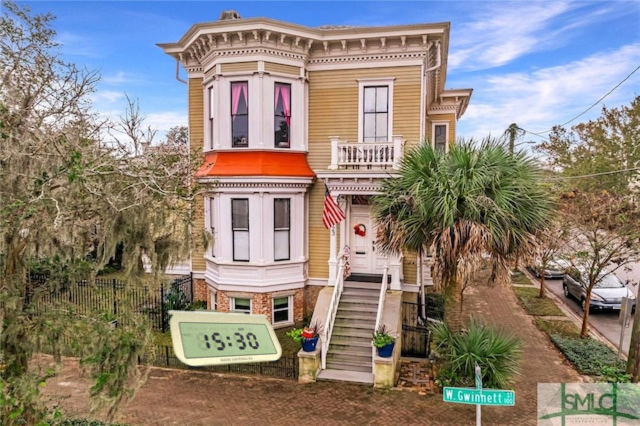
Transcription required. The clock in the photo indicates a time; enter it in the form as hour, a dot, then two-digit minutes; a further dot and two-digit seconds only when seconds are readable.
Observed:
15.30
